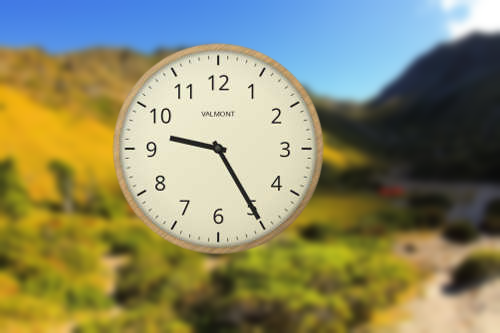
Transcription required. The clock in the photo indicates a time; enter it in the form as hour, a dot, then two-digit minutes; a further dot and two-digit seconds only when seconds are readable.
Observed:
9.25
